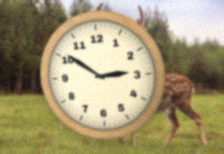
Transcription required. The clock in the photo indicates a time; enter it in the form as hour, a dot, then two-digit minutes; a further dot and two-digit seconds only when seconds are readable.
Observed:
2.51
